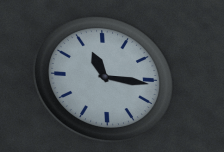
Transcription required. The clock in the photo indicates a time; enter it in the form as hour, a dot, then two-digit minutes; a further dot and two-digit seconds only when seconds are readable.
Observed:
11.16
